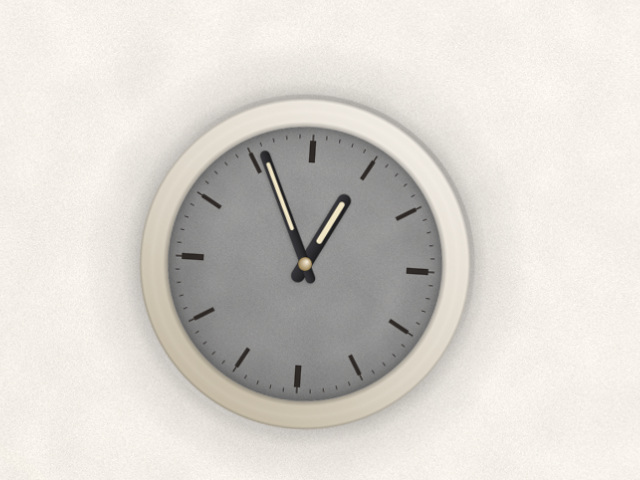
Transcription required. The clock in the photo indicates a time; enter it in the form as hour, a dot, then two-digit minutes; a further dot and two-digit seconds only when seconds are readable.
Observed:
12.56
